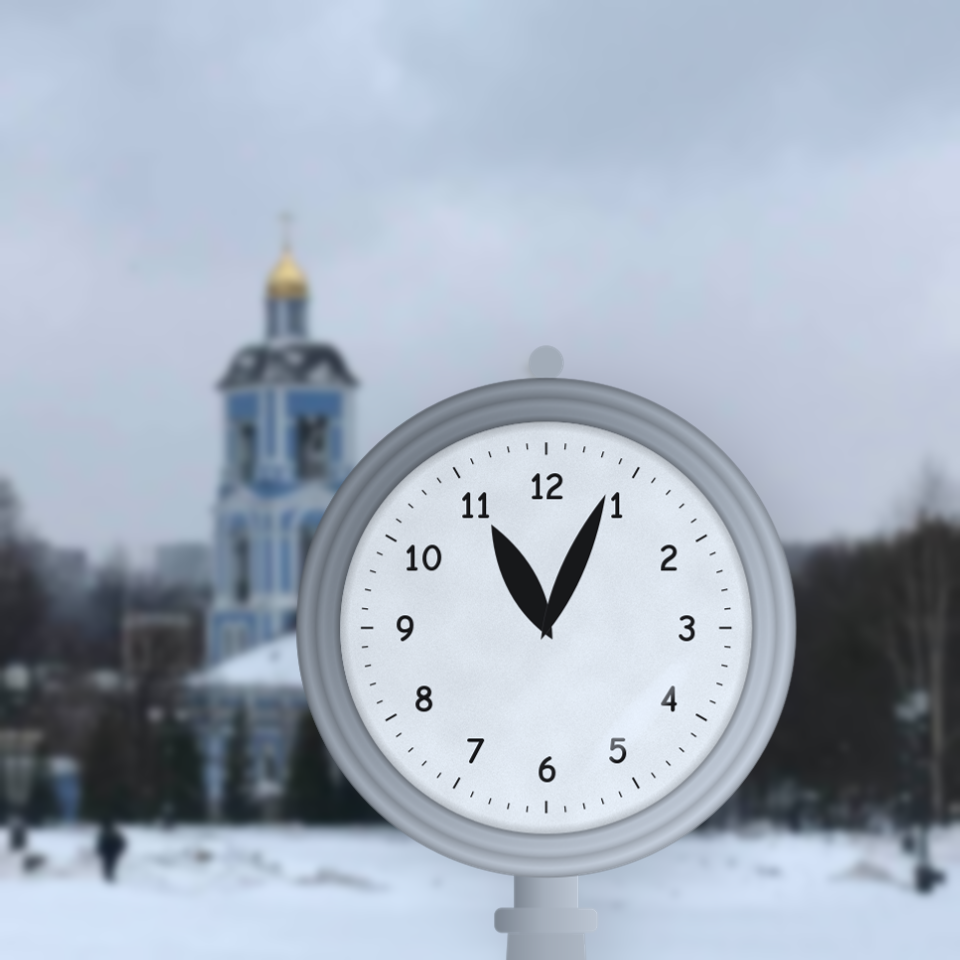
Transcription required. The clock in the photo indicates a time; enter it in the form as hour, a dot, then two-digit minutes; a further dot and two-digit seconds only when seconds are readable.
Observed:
11.04
